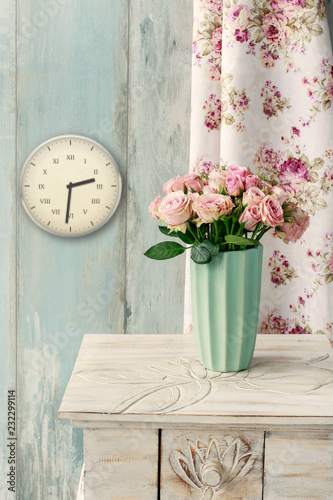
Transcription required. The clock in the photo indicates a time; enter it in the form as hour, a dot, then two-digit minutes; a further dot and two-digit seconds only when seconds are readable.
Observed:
2.31
